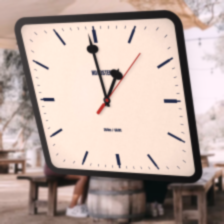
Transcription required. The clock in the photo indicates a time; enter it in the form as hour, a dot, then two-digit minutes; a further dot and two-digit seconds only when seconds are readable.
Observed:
12.59.07
